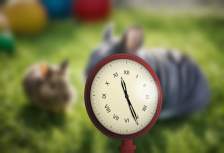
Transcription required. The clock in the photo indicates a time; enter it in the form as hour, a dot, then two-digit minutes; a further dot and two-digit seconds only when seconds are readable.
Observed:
11.26
